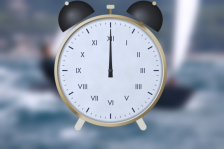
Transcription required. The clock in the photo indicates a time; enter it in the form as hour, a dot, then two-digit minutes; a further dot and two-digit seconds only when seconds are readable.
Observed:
12.00
